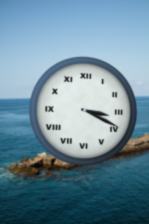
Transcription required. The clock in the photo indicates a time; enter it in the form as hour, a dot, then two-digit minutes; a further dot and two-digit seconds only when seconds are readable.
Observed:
3.19
